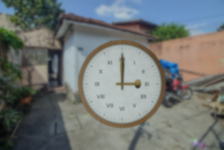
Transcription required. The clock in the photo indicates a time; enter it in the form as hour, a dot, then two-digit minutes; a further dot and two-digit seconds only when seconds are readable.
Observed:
3.00
